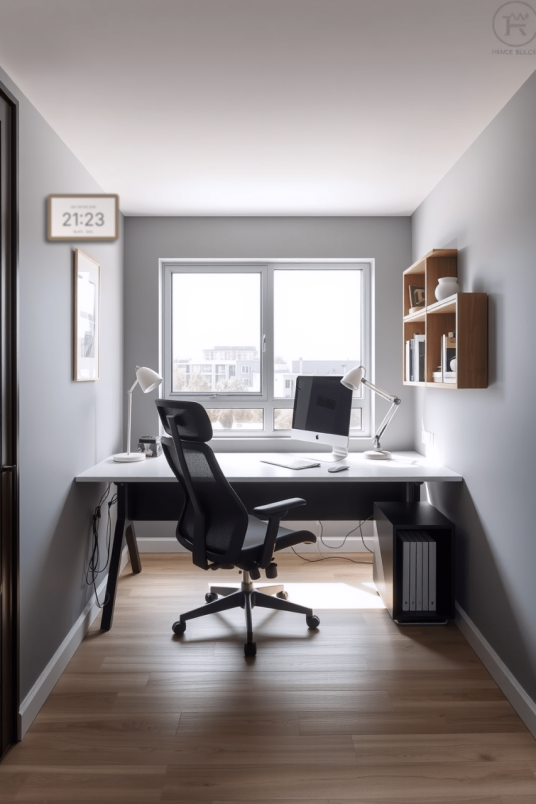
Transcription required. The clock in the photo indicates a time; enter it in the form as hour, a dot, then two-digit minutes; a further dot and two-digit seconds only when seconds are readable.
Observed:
21.23
